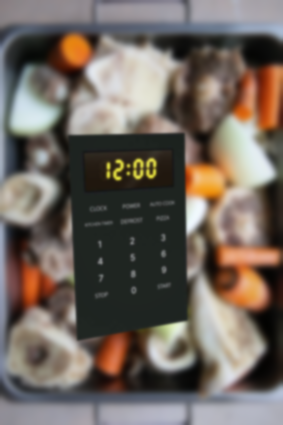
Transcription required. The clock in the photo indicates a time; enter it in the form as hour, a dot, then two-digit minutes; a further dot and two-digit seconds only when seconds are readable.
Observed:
12.00
